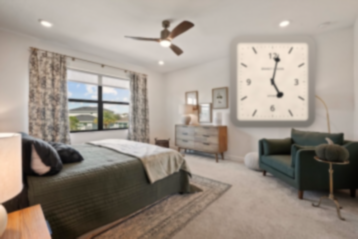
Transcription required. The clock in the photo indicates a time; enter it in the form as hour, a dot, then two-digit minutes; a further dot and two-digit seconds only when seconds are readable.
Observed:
5.02
